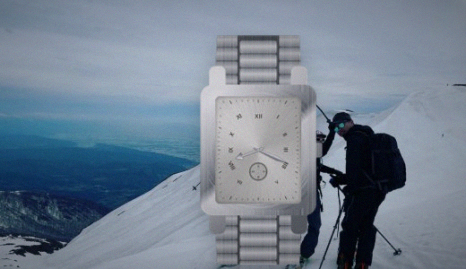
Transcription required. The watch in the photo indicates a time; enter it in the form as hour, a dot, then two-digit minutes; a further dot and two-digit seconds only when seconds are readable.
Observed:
8.19
